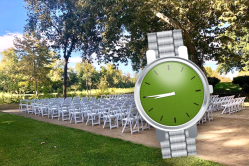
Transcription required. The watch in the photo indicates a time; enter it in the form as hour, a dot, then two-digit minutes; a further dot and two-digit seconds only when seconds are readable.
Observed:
8.45
